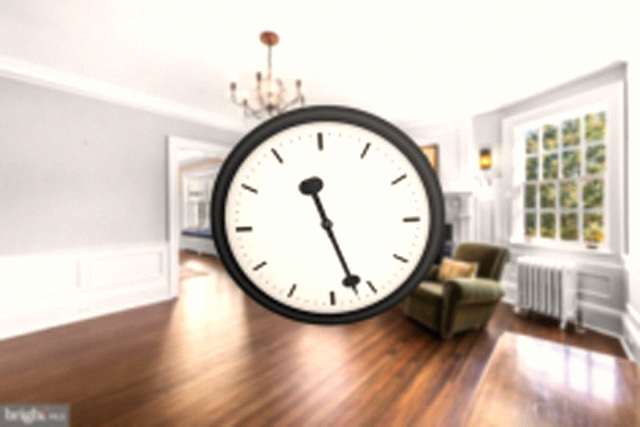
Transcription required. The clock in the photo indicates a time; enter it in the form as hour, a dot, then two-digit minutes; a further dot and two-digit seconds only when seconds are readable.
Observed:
11.27
